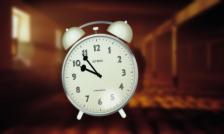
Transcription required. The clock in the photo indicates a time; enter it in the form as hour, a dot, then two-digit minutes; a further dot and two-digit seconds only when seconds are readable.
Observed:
9.54
